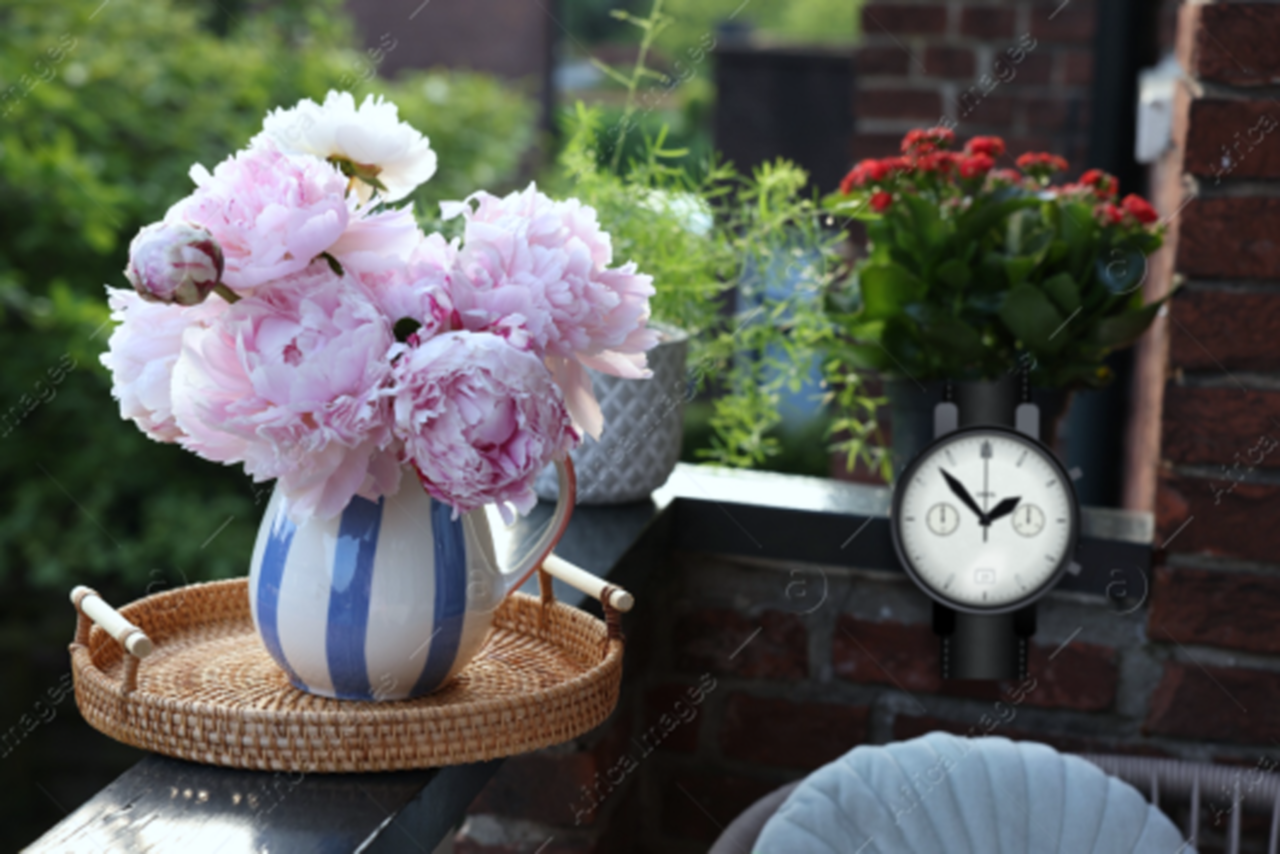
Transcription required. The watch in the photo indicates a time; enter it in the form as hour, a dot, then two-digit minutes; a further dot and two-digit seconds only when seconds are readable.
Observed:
1.53
